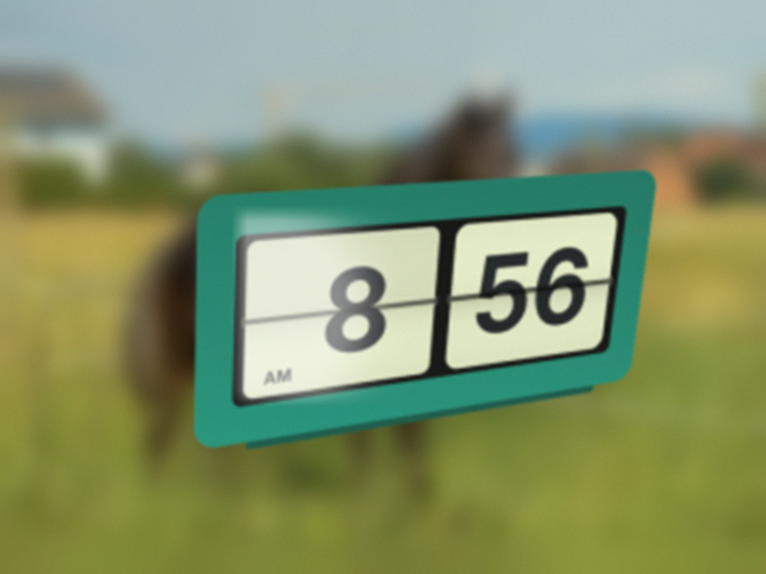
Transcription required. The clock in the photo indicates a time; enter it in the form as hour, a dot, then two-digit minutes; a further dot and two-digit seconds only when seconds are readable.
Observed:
8.56
